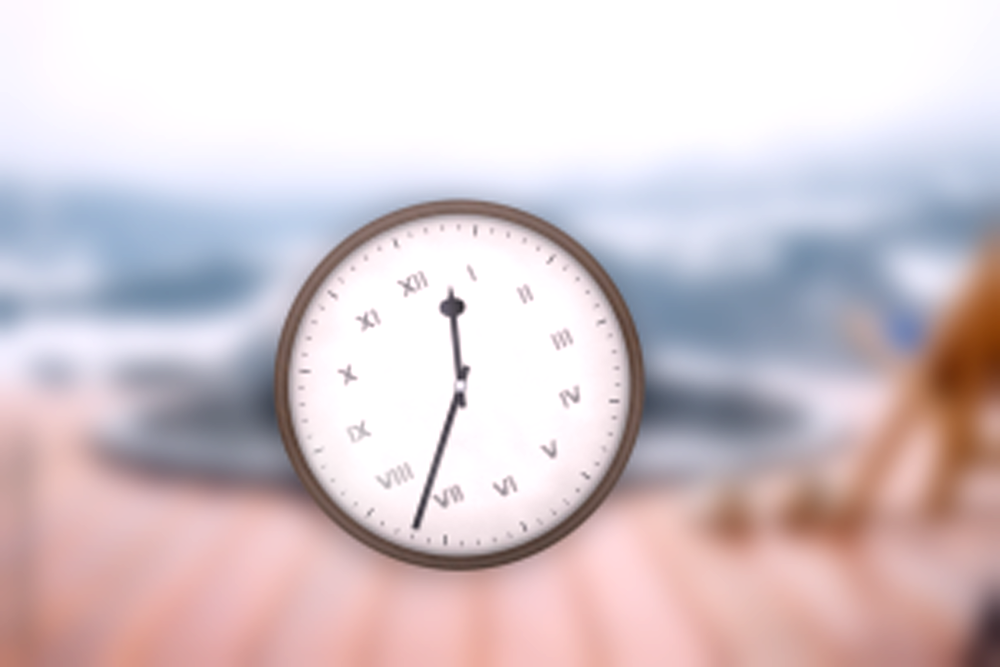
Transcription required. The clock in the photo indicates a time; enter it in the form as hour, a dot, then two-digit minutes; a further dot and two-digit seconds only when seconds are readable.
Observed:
12.37
